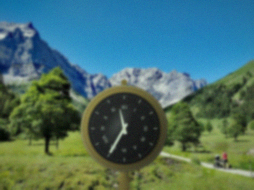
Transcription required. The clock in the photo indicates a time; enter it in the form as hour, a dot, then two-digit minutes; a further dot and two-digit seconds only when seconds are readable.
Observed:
11.35
